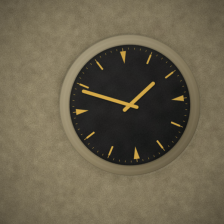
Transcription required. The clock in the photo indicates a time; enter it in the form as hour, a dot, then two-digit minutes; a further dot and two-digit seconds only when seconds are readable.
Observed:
1.49
